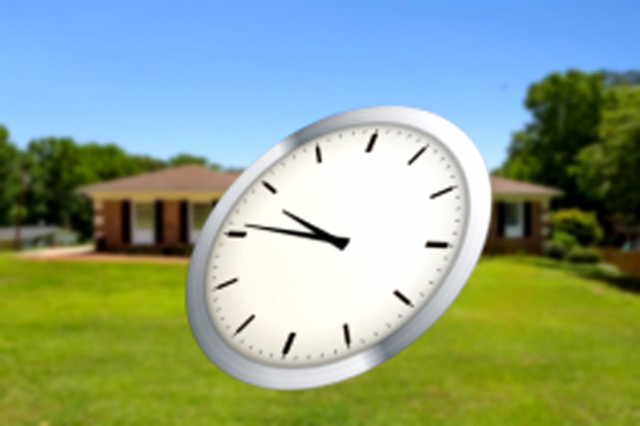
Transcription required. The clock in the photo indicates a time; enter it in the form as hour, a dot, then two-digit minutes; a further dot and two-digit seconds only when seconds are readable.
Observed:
9.46
